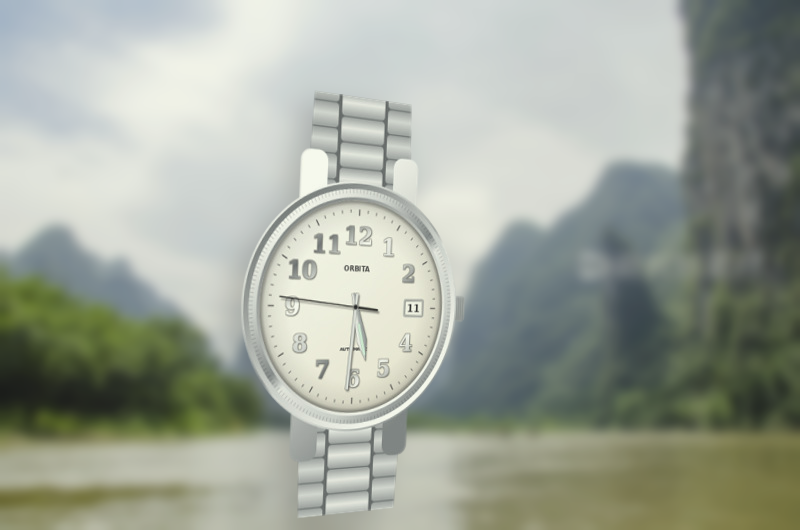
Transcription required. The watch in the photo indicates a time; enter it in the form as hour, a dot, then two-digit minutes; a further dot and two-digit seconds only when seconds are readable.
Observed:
5.30.46
